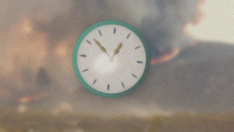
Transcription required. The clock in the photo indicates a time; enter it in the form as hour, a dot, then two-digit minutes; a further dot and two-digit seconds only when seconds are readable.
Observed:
12.52
